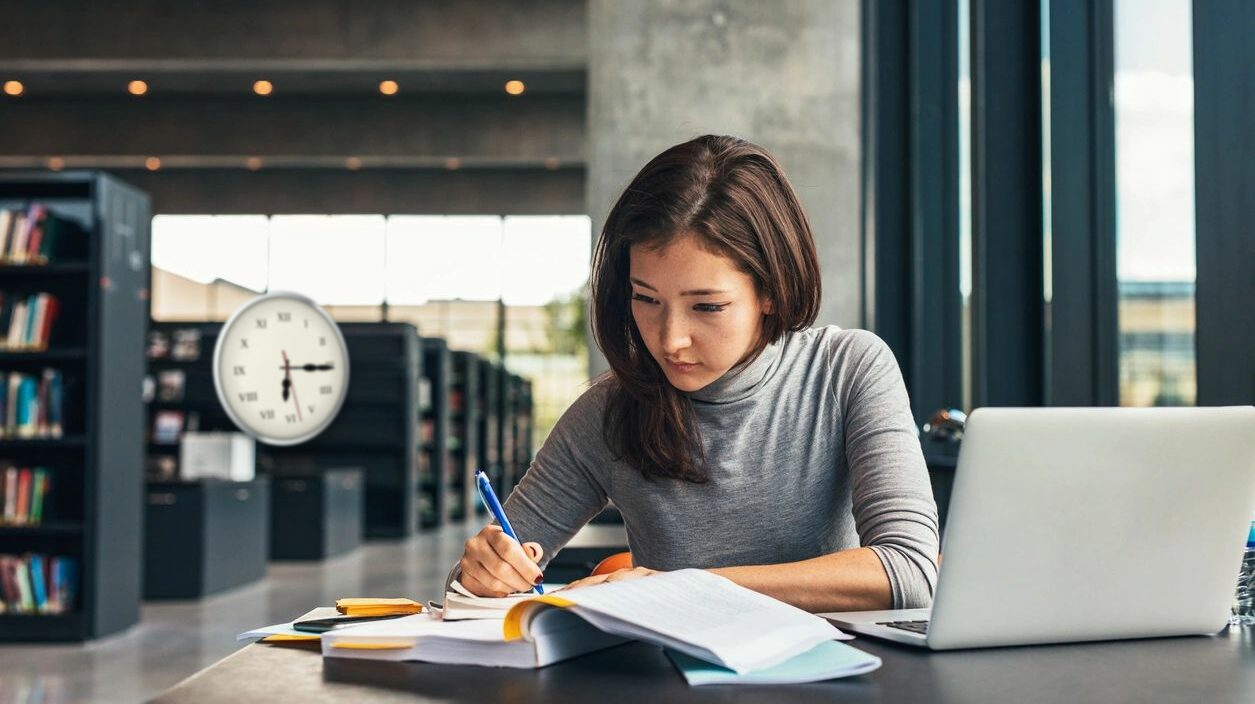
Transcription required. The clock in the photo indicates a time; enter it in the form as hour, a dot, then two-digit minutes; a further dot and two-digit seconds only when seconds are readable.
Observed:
6.15.28
